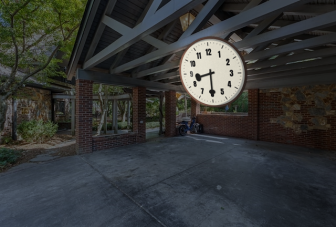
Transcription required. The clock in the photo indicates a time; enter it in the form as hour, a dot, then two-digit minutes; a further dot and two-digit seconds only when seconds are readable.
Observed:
8.30
